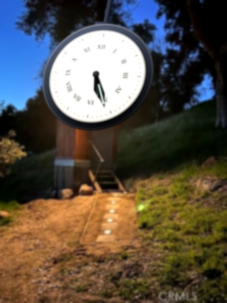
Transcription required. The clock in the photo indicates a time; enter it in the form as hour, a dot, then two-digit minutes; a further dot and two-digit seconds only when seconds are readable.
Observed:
5.26
